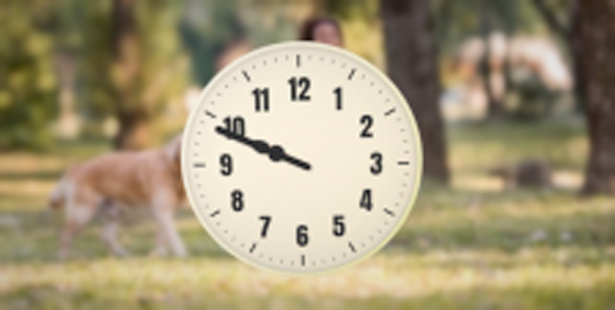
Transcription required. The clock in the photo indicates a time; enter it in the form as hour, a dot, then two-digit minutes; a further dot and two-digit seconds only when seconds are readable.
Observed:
9.49
